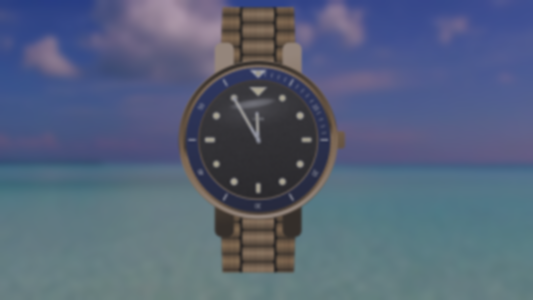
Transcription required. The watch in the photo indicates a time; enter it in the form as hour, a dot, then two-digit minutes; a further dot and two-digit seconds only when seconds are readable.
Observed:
11.55
